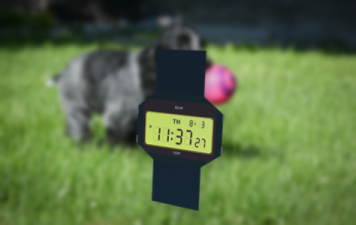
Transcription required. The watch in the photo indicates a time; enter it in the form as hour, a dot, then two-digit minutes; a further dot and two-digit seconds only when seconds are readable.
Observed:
11.37.27
